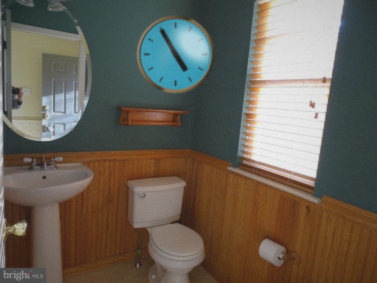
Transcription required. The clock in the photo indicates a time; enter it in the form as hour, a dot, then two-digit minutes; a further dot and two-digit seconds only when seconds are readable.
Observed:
4.55
